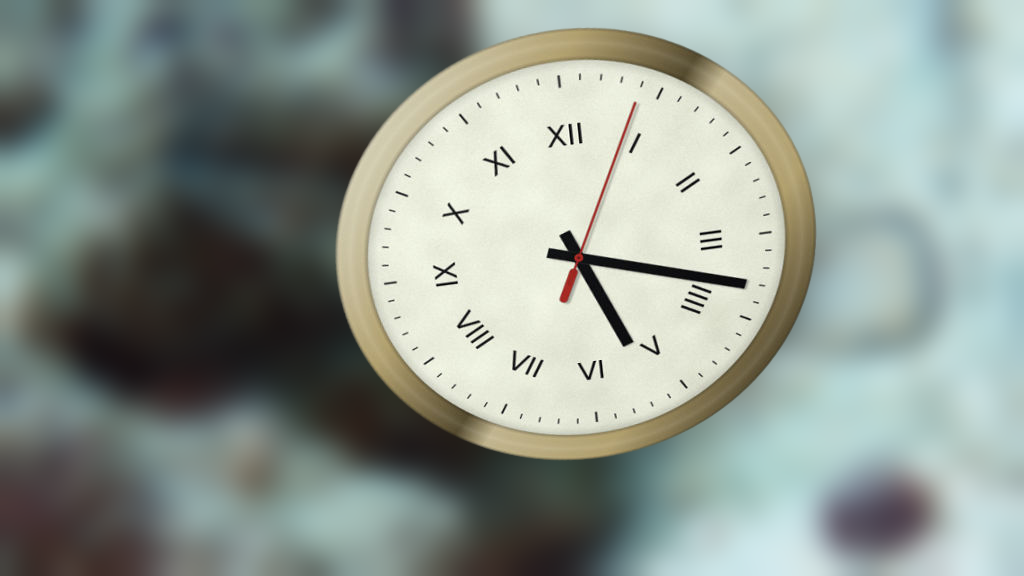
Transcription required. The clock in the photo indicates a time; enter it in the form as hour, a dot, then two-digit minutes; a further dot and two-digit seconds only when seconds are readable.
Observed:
5.18.04
